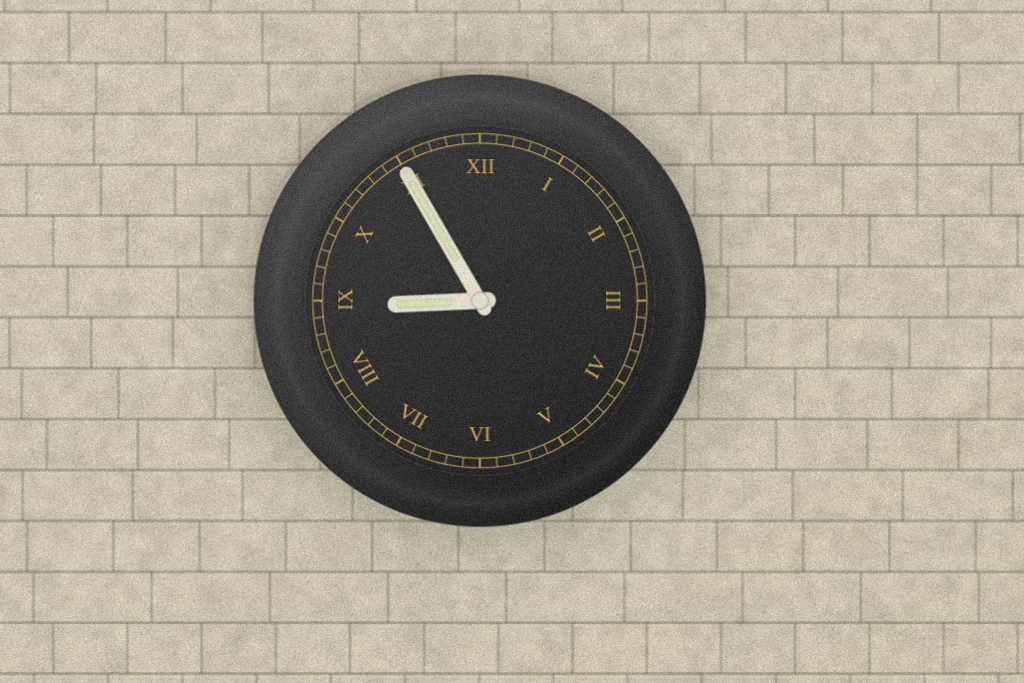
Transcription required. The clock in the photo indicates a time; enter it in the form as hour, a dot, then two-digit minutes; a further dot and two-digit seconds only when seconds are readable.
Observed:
8.55
